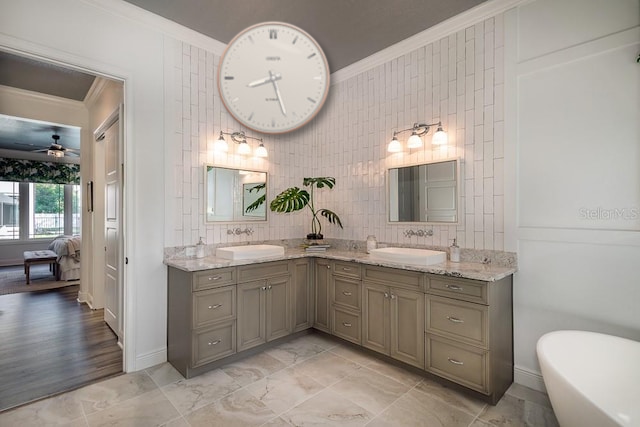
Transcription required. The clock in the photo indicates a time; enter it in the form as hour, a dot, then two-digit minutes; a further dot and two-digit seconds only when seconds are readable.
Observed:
8.27
